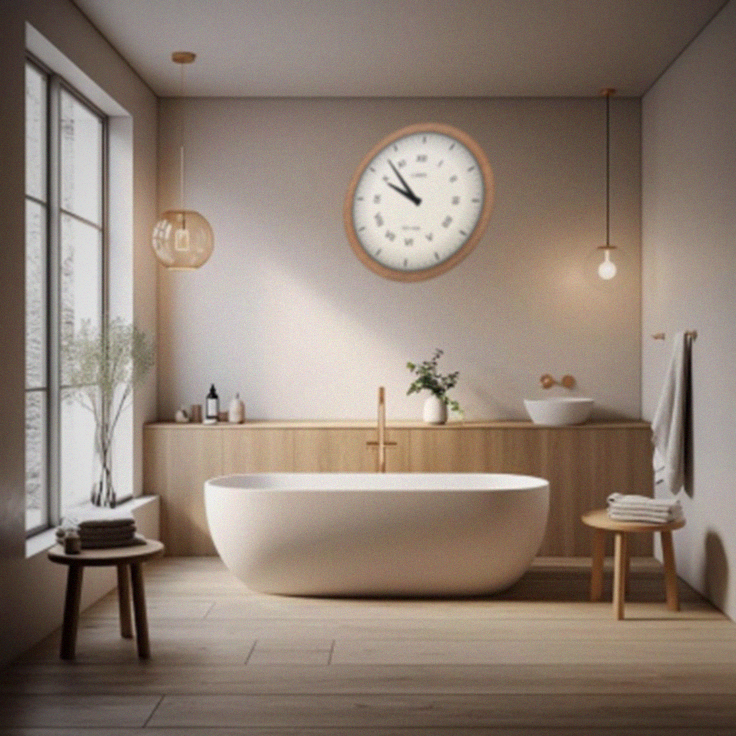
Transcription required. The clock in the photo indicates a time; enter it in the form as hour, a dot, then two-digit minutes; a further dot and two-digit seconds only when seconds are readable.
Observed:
9.53
